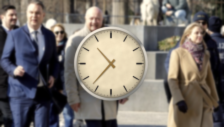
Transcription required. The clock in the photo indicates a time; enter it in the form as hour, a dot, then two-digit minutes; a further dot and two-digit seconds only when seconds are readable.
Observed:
10.37
